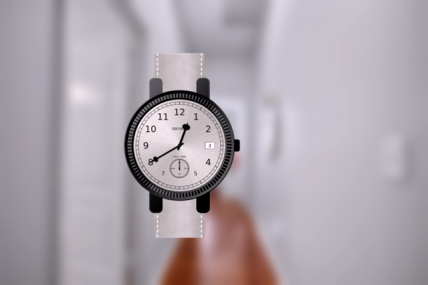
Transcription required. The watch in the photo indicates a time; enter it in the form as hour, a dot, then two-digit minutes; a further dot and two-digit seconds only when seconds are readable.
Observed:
12.40
